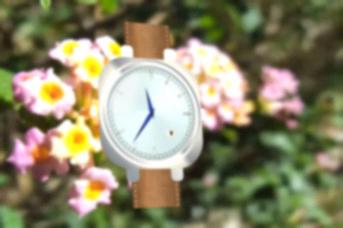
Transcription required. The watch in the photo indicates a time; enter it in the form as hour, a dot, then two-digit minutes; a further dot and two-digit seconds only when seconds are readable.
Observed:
11.36
